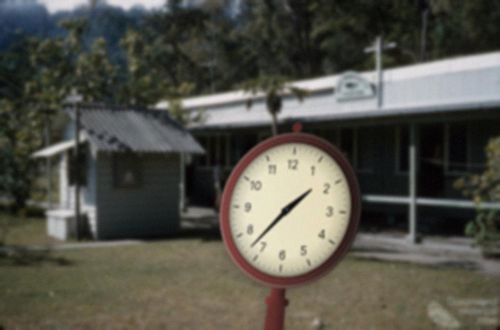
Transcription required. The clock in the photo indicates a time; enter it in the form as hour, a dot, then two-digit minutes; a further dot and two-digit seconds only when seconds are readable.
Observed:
1.37
